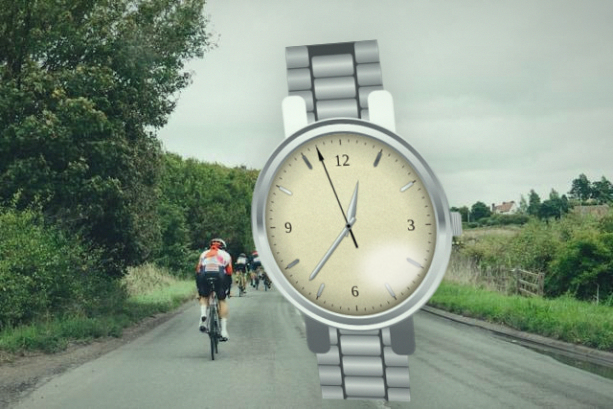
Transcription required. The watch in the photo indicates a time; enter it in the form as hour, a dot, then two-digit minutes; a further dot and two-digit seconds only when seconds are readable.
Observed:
12.36.57
